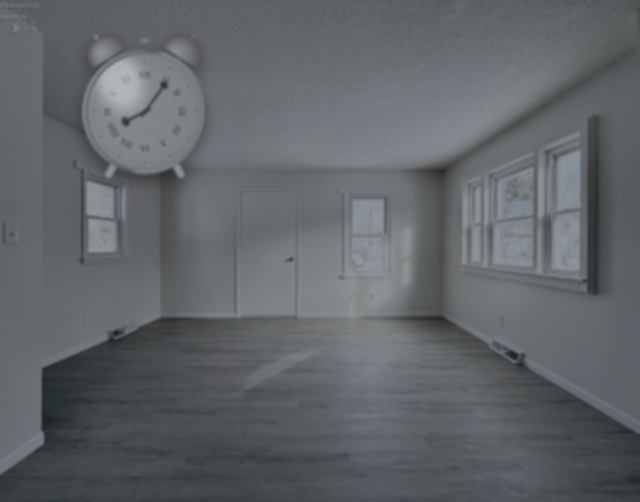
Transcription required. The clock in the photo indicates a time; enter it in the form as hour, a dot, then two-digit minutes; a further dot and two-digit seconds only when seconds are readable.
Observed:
8.06
